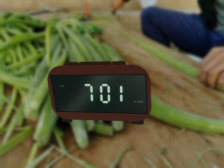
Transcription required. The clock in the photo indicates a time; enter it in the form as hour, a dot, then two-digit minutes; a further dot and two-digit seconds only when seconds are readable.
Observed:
7.01
